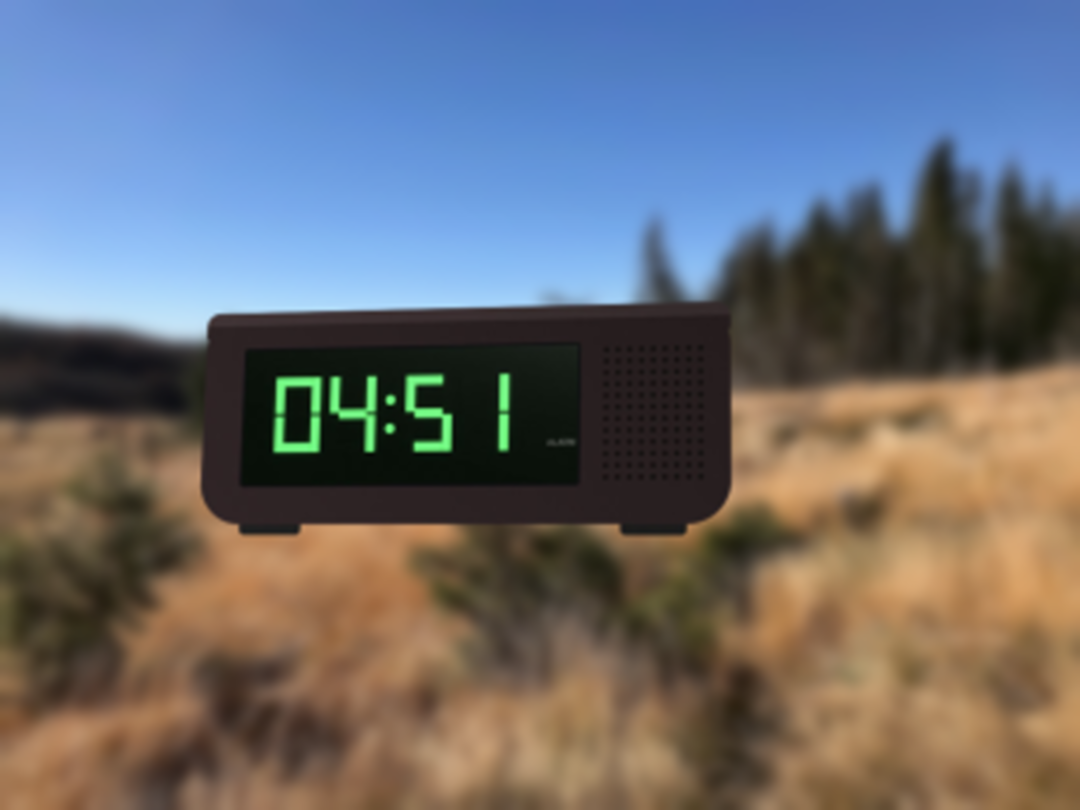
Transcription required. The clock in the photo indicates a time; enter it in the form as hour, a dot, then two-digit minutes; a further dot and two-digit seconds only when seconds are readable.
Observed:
4.51
